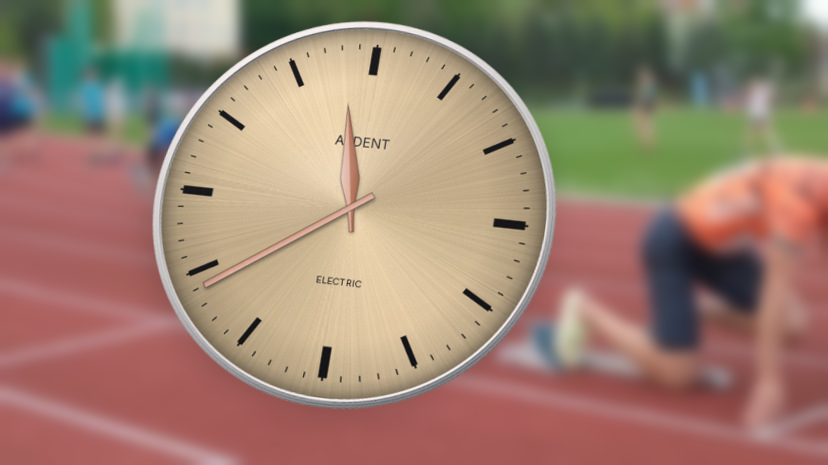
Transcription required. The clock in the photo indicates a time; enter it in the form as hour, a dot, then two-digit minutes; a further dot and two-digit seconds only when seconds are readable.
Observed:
11.39
